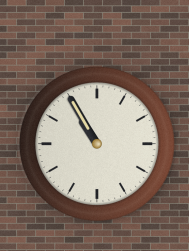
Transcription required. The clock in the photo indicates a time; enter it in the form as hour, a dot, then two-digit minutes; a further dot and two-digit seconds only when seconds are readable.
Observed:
10.55
